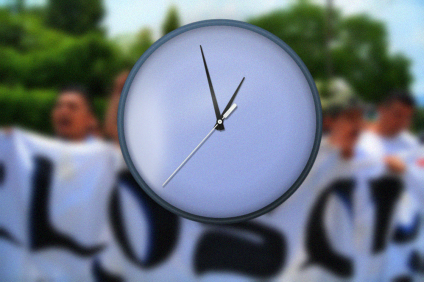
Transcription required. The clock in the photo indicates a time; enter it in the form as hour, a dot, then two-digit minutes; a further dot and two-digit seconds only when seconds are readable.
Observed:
12.57.37
